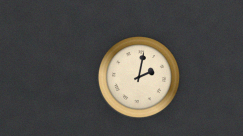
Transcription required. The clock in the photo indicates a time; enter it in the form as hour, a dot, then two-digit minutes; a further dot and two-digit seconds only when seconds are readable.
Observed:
2.01
